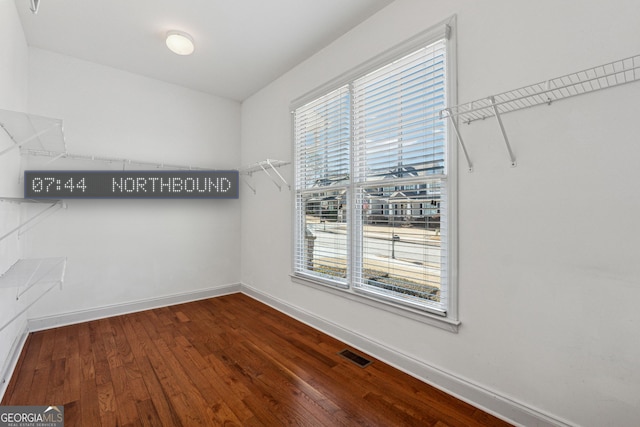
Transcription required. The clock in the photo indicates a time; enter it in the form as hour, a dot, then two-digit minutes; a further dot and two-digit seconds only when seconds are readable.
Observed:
7.44
